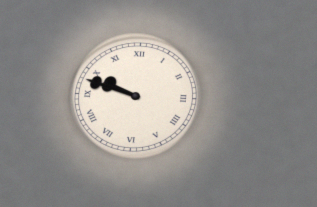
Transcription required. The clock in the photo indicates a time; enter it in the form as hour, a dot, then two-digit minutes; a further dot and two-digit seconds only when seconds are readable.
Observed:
9.48
